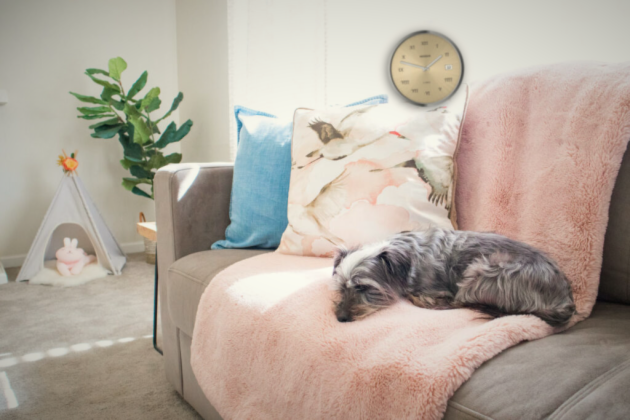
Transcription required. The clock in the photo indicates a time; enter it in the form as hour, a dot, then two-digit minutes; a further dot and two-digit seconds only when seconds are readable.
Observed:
1.48
